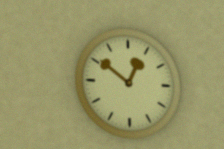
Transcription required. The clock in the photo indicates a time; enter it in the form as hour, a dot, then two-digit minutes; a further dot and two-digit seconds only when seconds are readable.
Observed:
12.51
